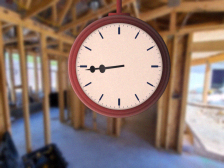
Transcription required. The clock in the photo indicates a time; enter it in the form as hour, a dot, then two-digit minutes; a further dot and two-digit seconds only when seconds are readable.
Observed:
8.44
